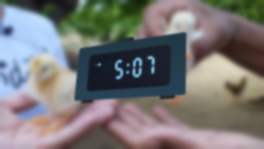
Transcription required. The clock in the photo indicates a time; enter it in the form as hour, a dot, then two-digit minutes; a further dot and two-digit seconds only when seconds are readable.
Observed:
5.07
